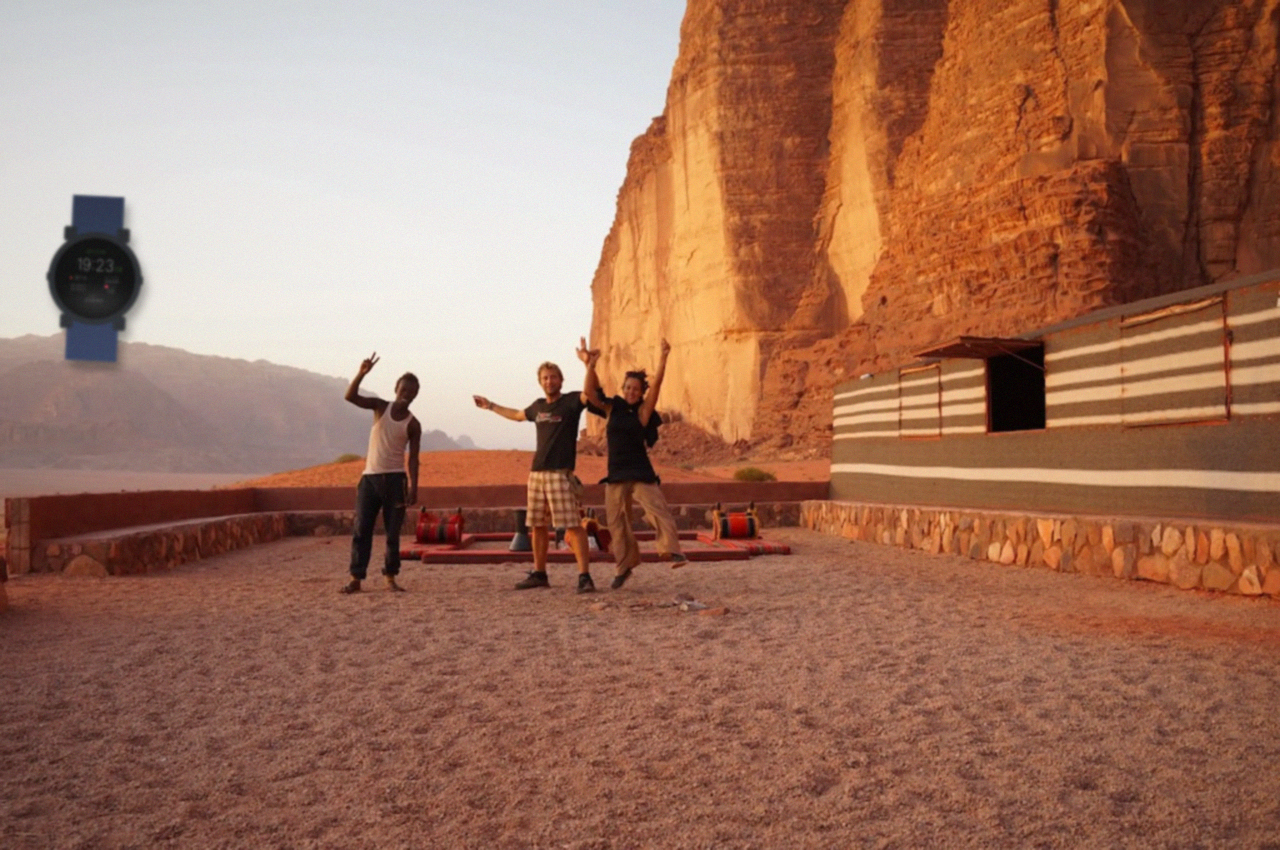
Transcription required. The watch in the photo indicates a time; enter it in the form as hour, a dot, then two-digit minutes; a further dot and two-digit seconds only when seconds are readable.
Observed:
19.23
